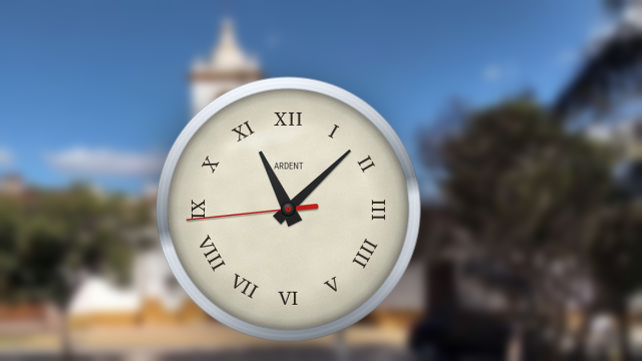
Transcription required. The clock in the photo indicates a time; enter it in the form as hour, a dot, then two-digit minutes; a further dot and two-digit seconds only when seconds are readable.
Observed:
11.07.44
